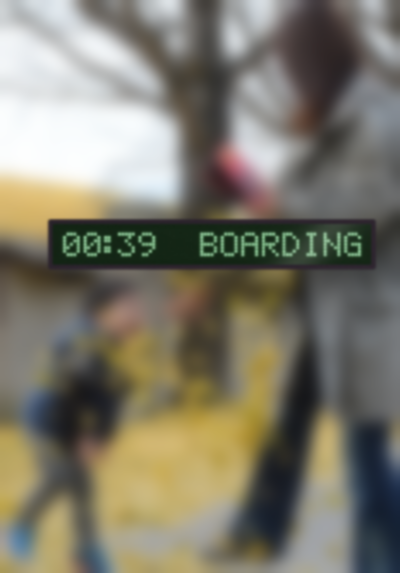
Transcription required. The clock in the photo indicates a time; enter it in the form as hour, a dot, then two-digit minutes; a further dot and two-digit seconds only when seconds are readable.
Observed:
0.39
